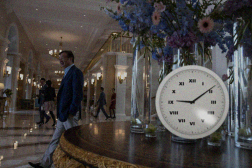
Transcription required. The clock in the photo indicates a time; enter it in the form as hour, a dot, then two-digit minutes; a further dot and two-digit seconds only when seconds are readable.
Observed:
9.09
